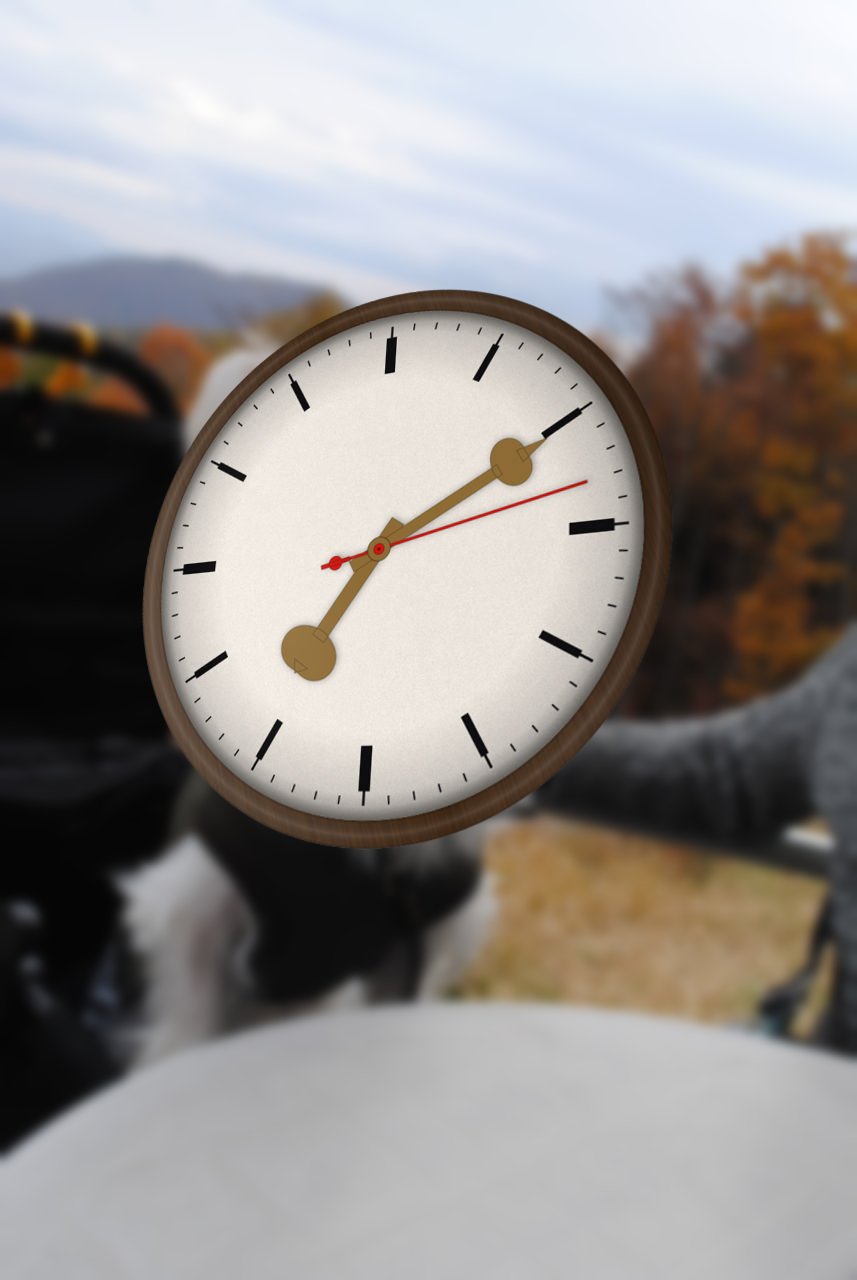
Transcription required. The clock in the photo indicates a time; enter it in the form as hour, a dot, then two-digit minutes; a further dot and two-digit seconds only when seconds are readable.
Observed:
7.10.13
